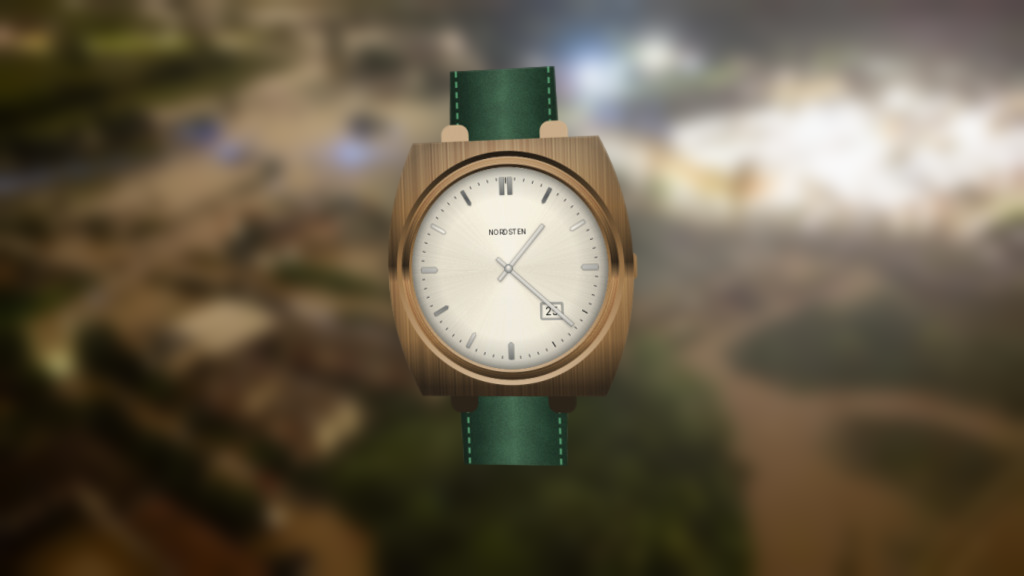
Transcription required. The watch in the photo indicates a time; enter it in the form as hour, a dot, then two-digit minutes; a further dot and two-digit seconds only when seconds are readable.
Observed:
1.22
